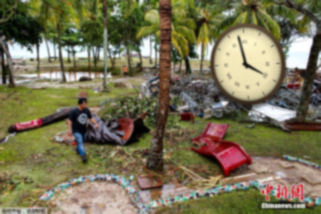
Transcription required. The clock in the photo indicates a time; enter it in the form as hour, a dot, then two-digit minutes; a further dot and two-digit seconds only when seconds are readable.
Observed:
3.58
